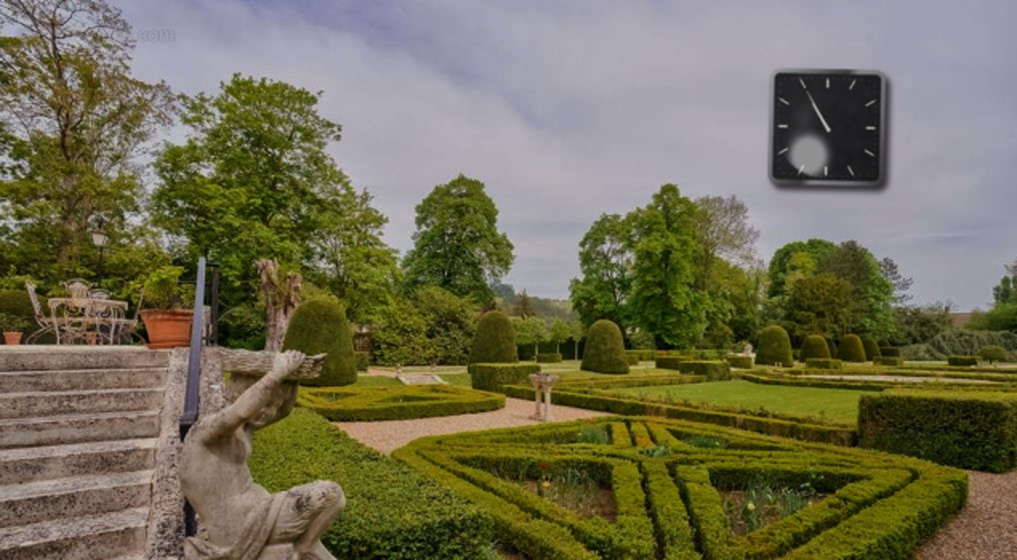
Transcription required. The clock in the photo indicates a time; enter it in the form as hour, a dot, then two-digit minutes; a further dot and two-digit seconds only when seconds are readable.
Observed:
10.55
